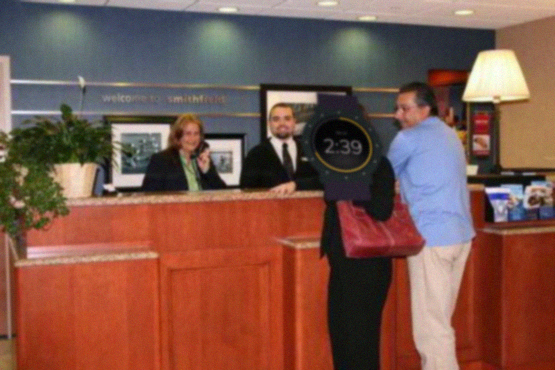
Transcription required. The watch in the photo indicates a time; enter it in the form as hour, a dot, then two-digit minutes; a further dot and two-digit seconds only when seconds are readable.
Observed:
2.39
